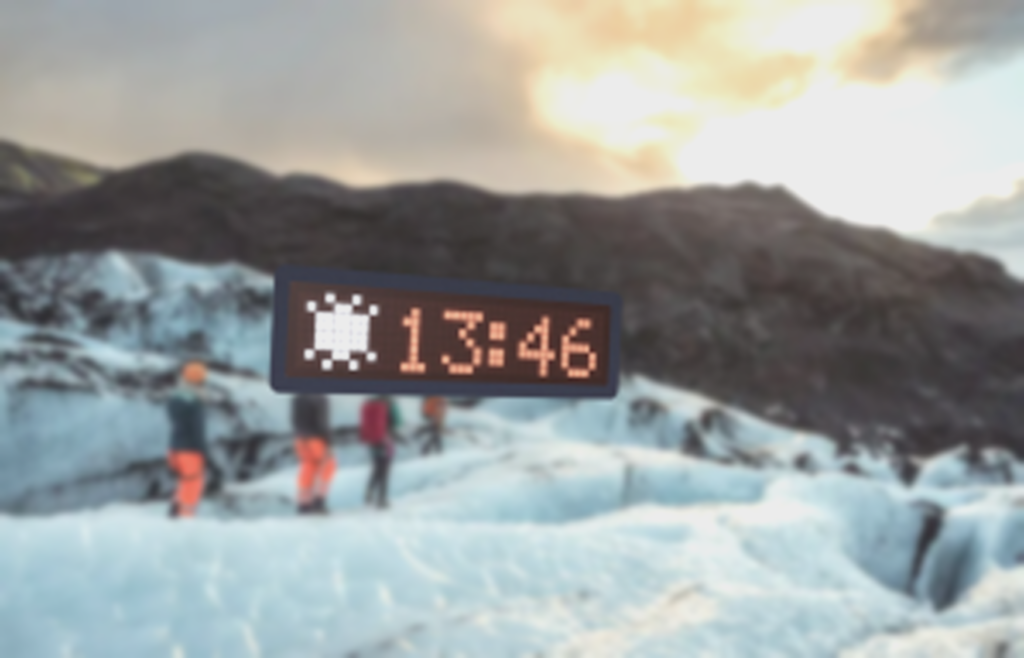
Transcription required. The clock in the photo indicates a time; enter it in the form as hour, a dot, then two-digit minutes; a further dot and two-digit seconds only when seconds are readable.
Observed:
13.46
